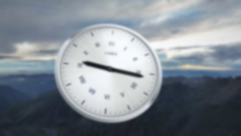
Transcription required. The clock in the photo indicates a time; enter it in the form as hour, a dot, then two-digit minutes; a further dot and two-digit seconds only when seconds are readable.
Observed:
9.16
